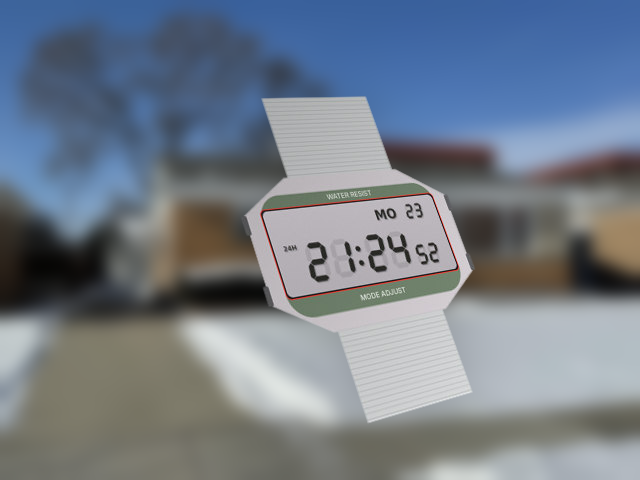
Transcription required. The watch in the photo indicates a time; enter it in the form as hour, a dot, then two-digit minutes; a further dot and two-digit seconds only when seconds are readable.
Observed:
21.24.52
